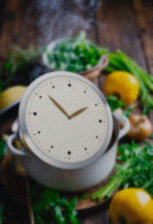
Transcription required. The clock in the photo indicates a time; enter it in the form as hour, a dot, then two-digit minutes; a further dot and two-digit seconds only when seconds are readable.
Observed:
1.52
